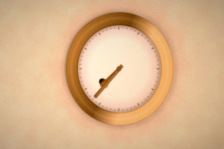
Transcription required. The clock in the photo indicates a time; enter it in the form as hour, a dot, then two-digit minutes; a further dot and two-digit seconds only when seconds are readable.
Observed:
7.37
